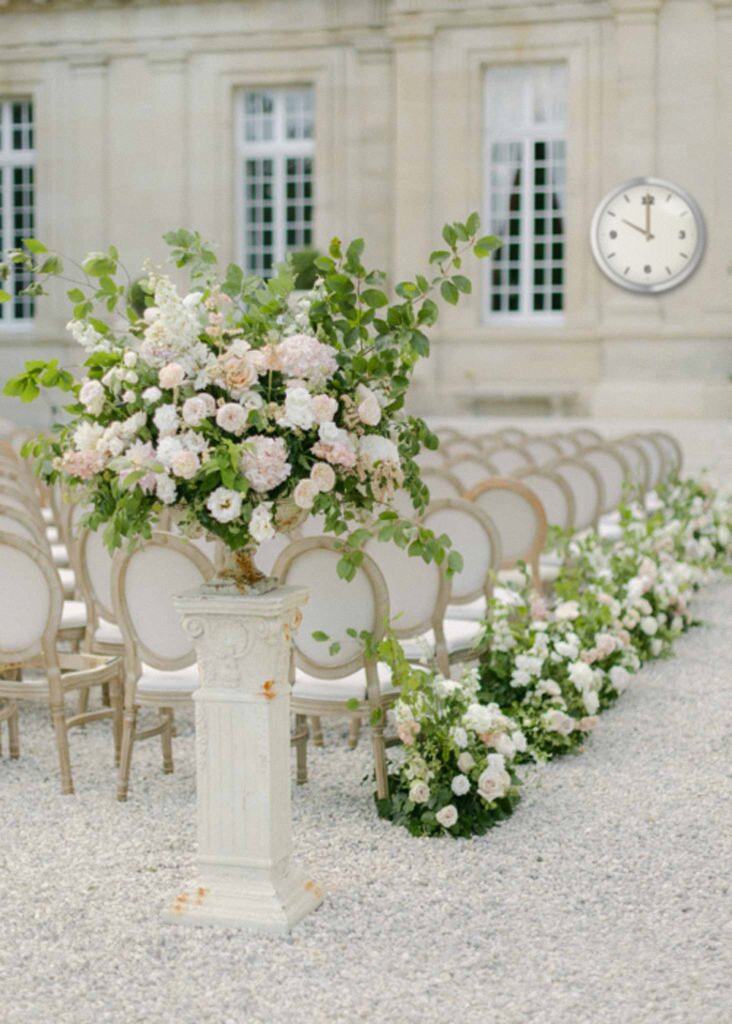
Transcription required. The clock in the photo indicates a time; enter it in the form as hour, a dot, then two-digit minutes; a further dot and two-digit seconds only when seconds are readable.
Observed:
10.00
